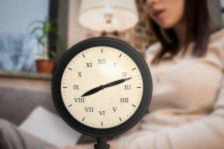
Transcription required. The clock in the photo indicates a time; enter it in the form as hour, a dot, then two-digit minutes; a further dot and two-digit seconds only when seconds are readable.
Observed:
8.12
